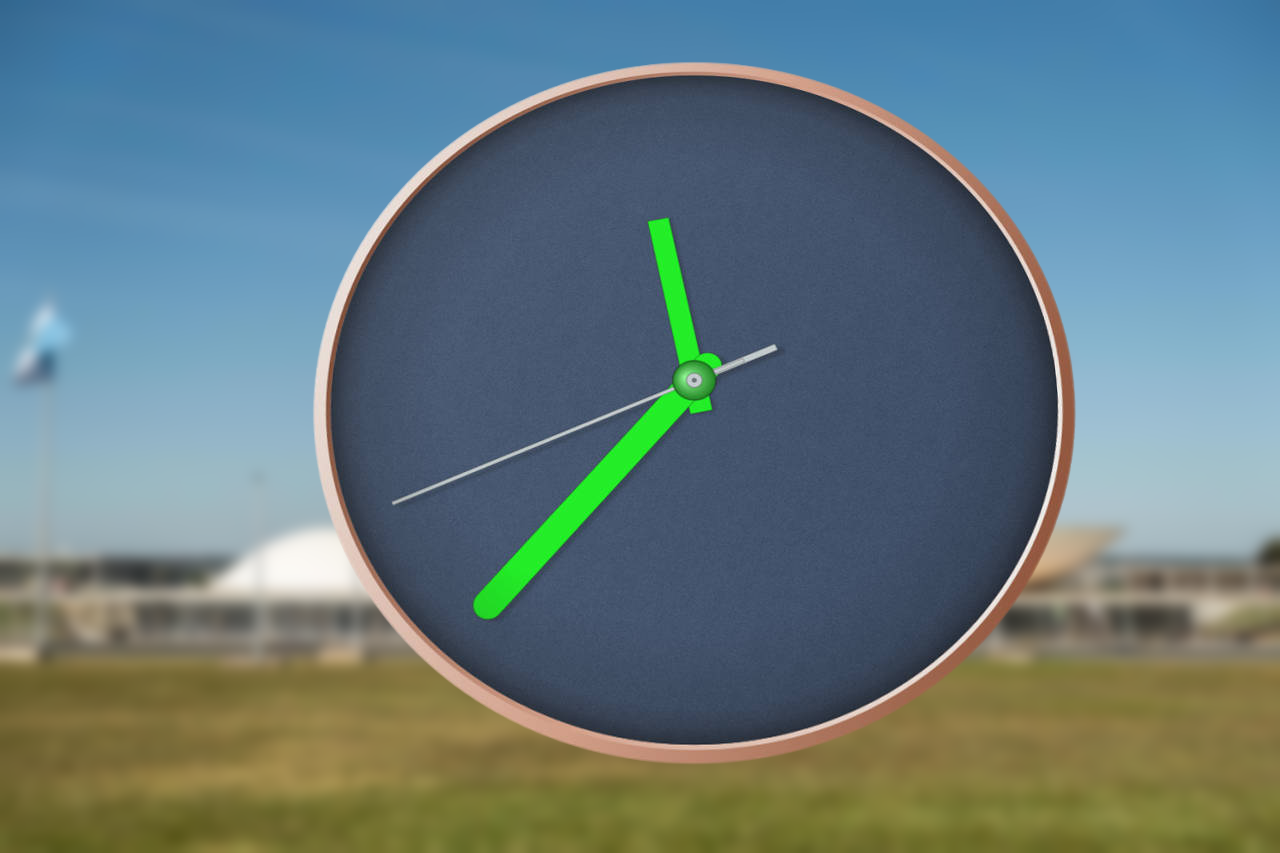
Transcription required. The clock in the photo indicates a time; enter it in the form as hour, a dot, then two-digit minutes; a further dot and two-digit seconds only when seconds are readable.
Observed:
11.36.41
